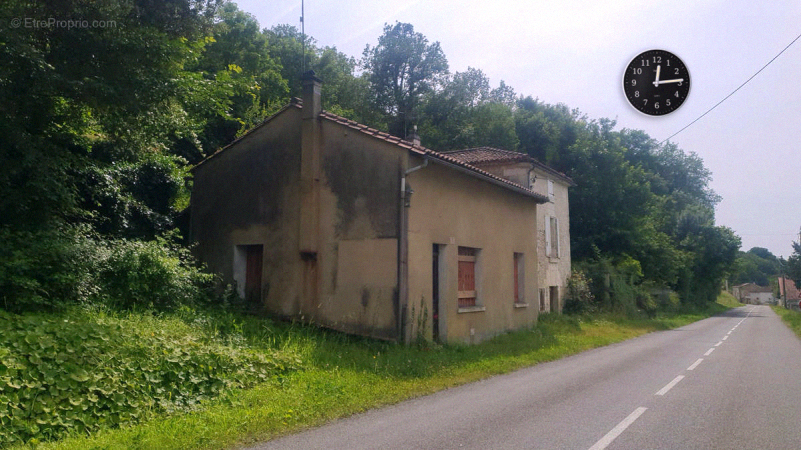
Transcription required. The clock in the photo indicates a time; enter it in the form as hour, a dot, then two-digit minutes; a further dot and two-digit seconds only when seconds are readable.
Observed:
12.14
